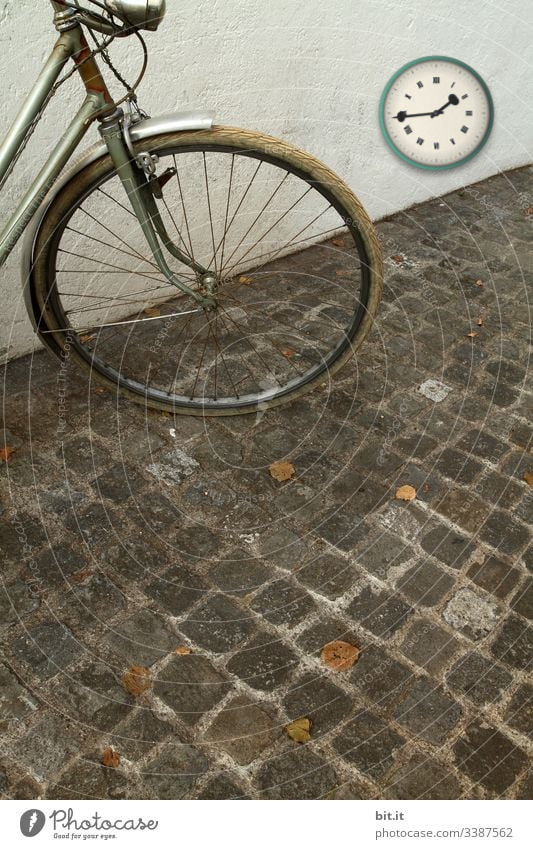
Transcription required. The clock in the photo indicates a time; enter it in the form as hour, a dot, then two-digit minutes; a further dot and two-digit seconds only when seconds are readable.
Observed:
1.44
